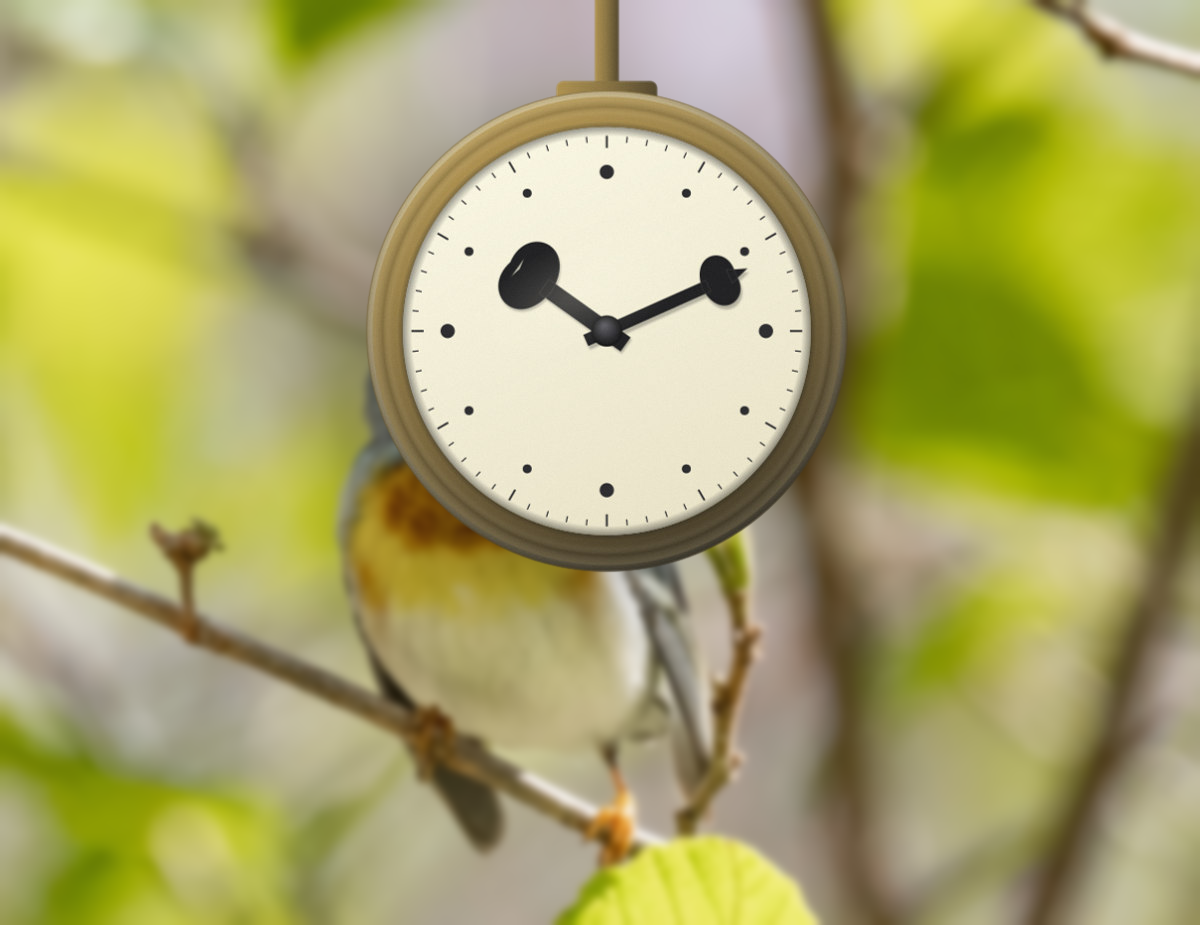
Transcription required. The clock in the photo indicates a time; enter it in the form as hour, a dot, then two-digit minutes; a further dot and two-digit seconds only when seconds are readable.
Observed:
10.11
